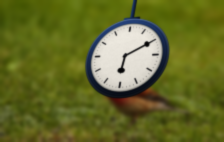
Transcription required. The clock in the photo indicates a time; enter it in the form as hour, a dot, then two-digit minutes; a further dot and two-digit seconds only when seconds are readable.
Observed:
6.10
